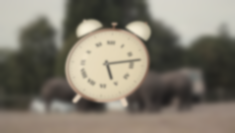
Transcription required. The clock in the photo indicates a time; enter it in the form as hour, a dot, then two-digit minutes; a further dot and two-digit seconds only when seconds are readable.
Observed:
5.13
